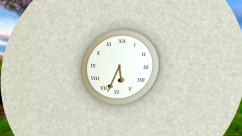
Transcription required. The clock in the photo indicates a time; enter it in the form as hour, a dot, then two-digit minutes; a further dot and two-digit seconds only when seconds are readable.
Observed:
5.33
